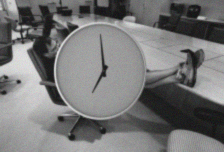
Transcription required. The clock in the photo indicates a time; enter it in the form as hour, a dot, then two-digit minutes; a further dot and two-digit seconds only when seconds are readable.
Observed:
6.59
